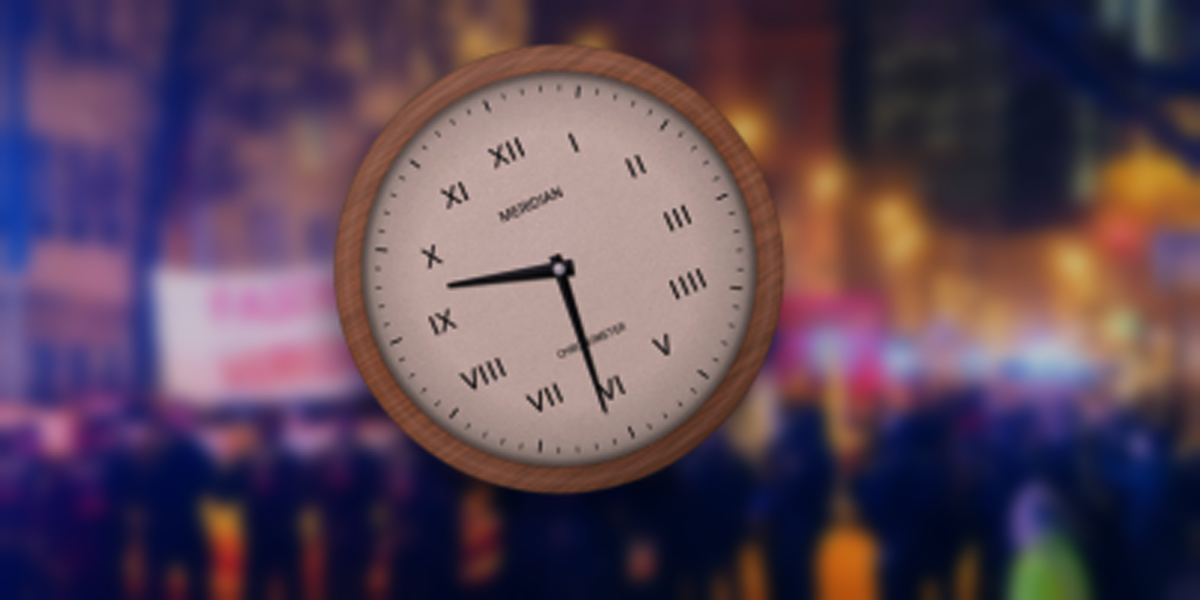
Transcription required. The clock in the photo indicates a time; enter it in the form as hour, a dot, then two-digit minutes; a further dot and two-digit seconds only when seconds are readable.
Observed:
9.31
